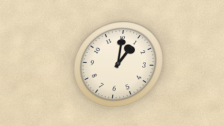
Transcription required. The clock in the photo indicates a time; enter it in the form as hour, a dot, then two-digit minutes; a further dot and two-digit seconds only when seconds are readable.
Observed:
1.00
